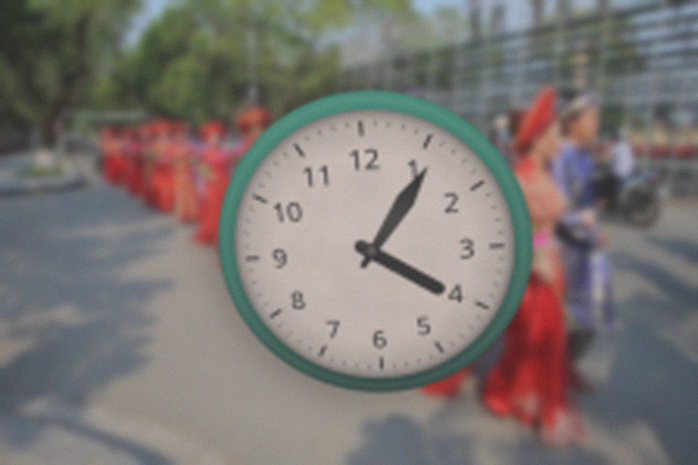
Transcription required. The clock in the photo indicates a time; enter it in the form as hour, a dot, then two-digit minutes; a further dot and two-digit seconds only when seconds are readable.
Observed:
4.06
